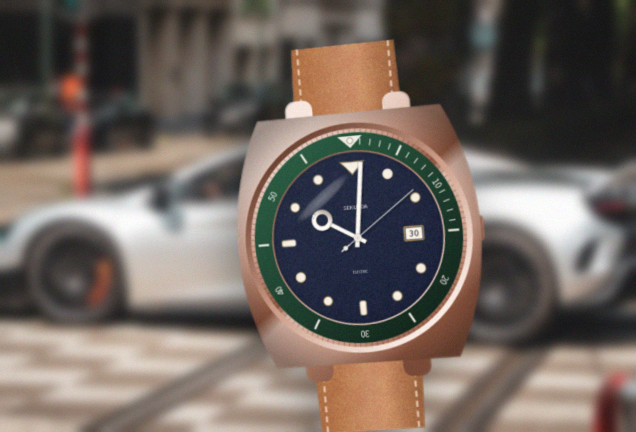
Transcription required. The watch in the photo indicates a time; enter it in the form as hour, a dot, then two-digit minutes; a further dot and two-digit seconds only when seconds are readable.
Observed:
10.01.09
